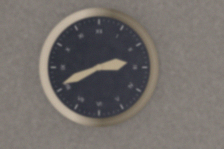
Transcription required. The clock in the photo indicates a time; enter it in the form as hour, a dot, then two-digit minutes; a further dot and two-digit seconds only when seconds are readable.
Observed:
2.41
